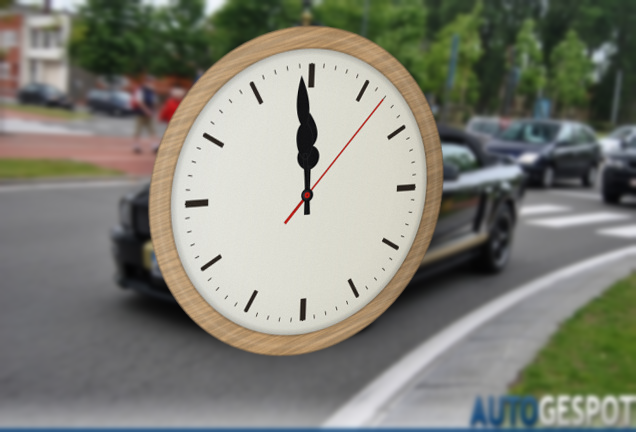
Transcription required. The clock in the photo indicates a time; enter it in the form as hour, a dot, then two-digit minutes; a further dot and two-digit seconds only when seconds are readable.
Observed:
11.59.07
